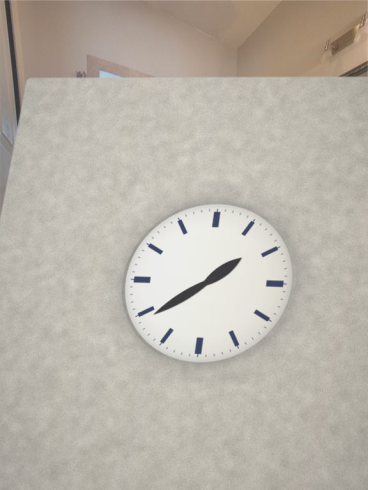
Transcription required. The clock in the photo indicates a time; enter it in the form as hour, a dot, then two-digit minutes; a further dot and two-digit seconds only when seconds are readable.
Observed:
1.39
